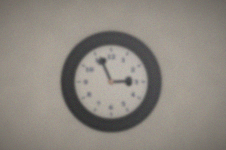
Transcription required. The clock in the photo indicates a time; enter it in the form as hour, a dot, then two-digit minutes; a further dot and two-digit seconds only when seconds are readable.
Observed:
2.56
